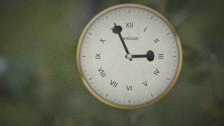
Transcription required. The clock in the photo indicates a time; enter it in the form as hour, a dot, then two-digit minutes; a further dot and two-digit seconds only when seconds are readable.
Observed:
2.56
